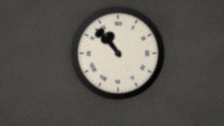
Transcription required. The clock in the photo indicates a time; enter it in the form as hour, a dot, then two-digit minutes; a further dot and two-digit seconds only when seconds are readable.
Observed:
10.53
